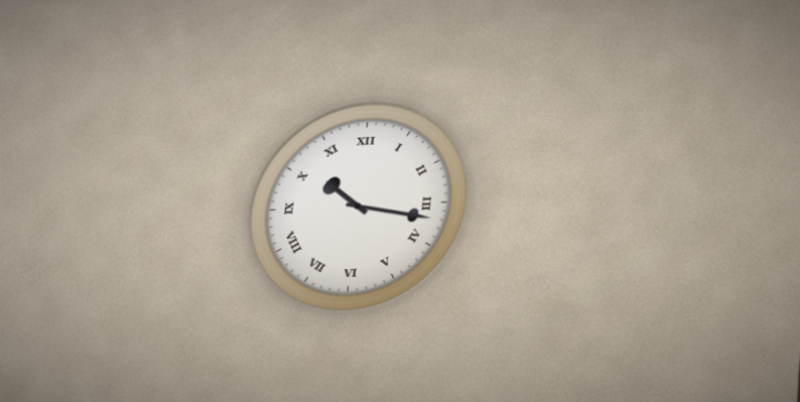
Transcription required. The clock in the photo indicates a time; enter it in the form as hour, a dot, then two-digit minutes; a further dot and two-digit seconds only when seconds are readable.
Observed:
10.17
